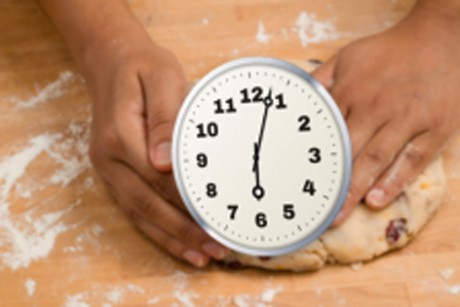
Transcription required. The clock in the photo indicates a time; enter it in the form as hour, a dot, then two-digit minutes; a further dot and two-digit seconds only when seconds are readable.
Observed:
6.03
